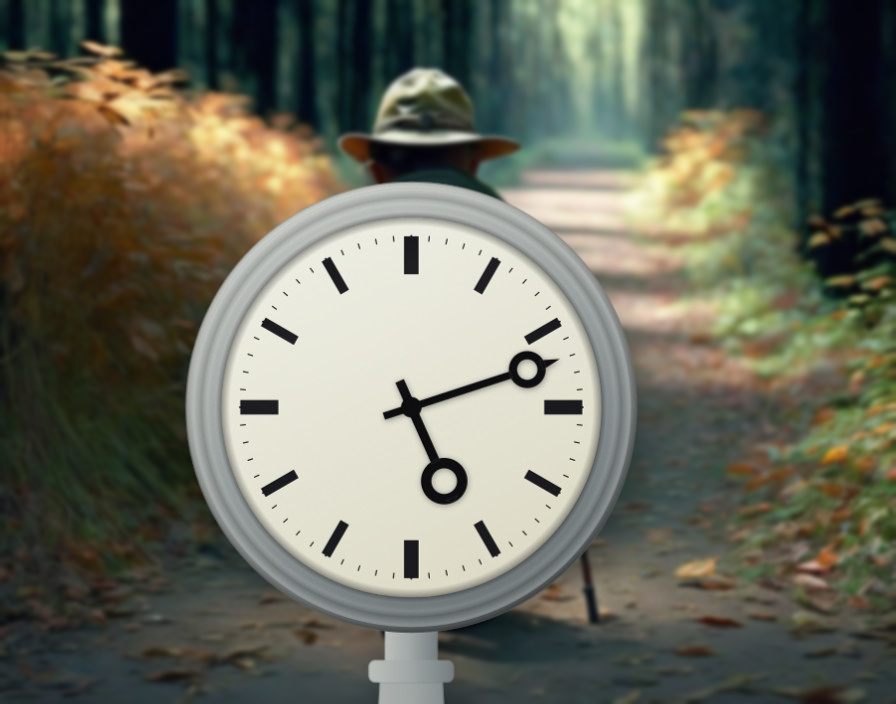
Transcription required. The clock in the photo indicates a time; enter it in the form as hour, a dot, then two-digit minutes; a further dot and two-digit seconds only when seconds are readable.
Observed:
5.12
